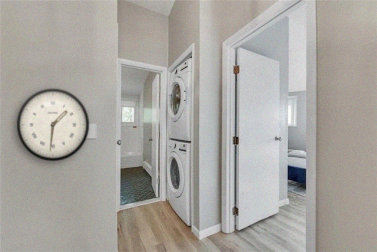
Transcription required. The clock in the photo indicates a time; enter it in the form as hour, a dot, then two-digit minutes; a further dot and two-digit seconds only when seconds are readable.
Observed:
1.31
